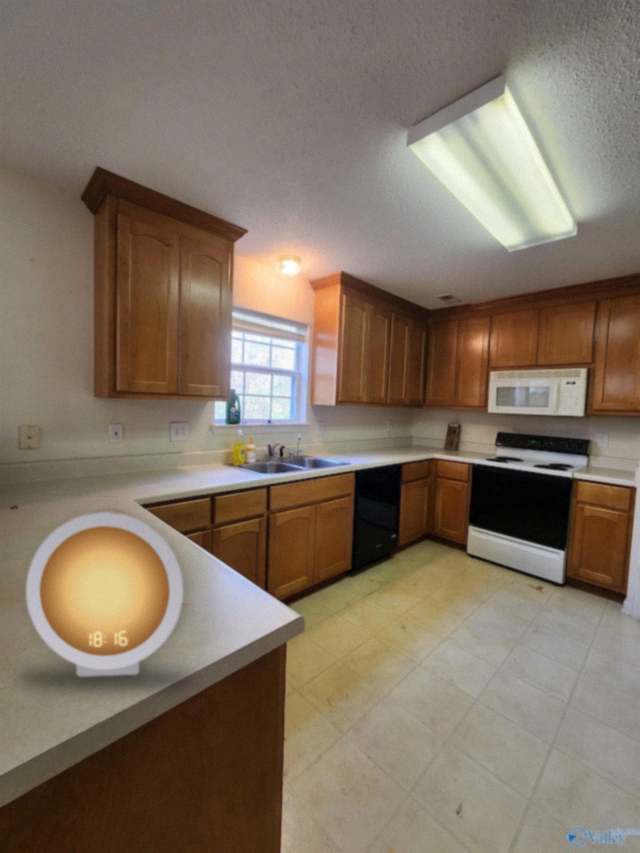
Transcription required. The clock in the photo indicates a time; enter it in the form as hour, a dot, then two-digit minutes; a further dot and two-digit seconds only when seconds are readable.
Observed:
18.16
